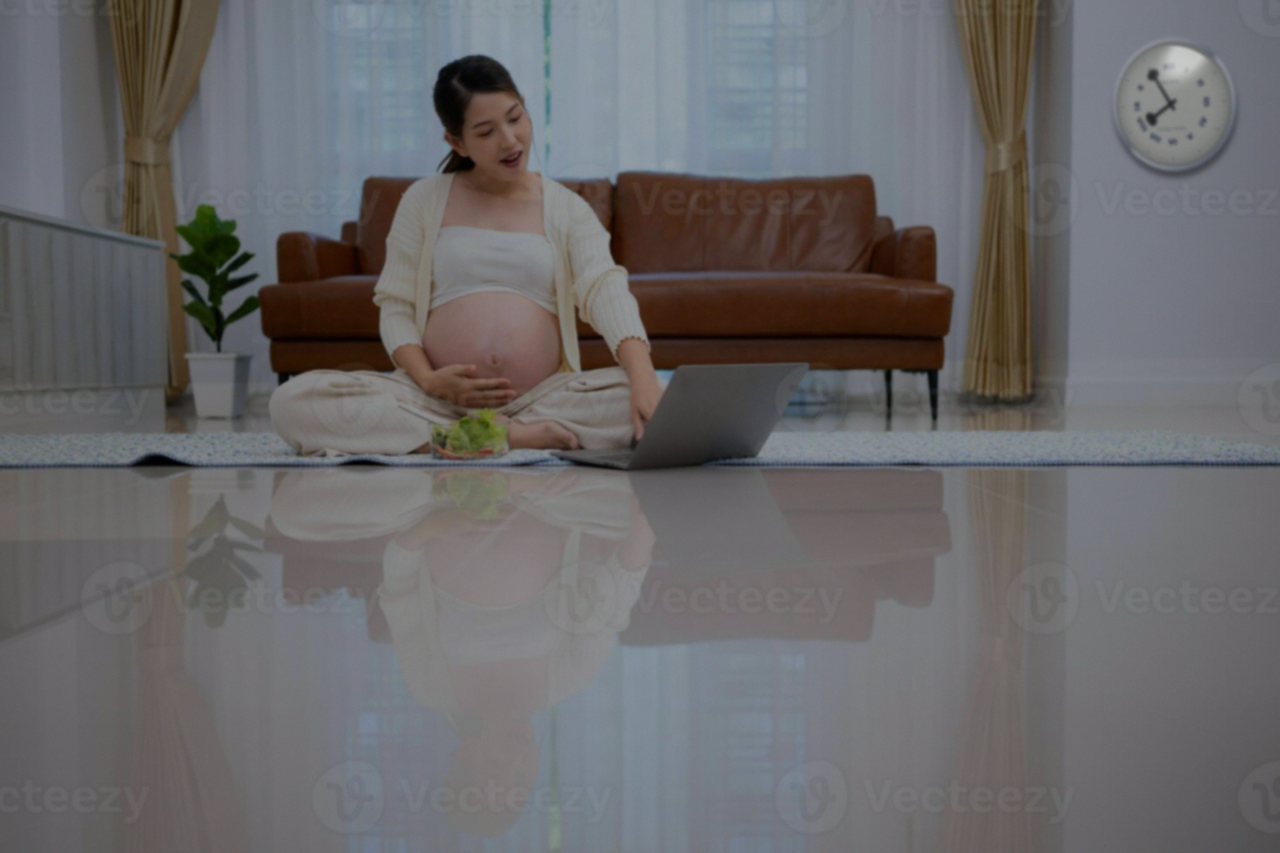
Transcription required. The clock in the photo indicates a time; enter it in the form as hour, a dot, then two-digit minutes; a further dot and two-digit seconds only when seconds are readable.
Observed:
7.55
